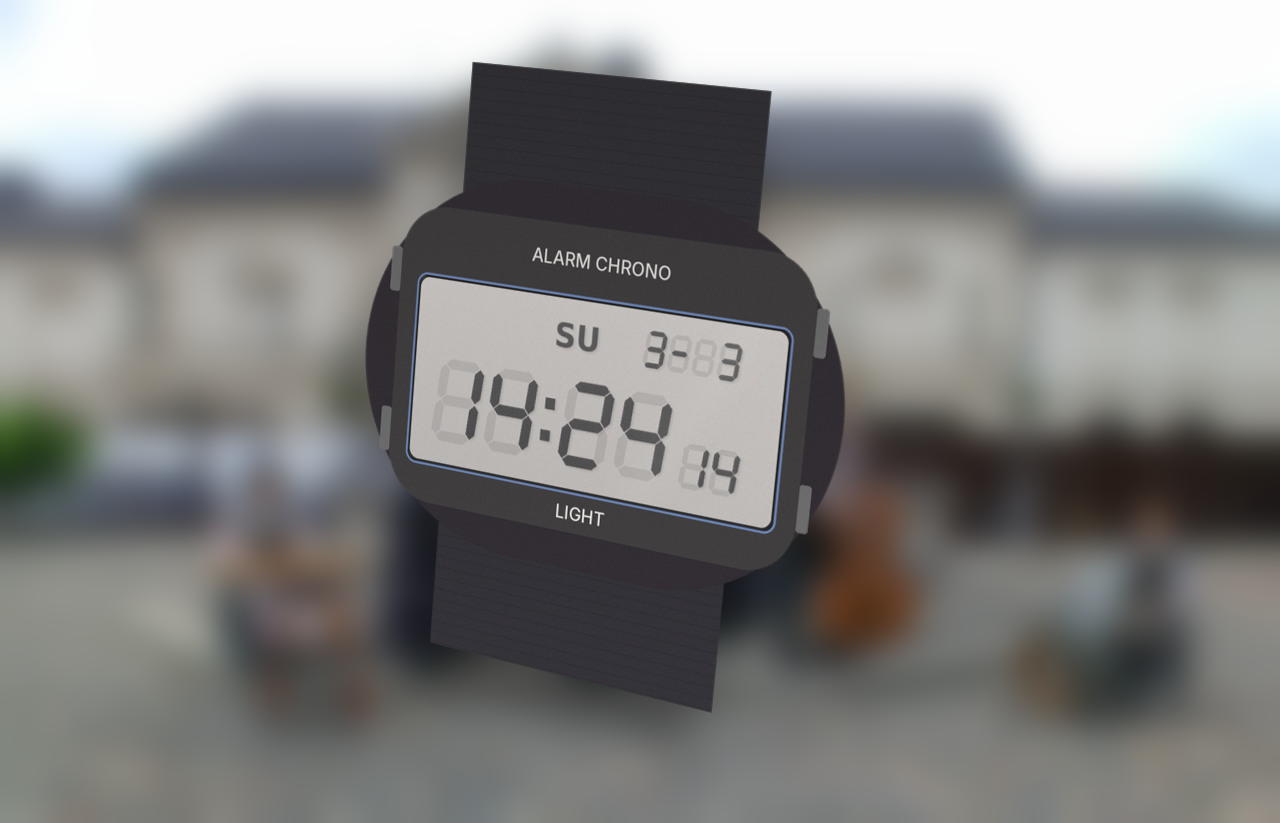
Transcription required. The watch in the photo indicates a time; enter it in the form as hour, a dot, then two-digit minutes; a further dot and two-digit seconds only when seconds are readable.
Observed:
14.24.14
